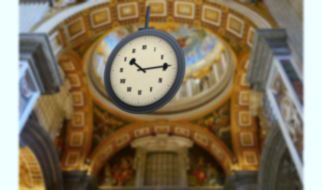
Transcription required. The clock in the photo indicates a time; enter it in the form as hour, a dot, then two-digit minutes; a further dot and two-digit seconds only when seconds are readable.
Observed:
10.14
